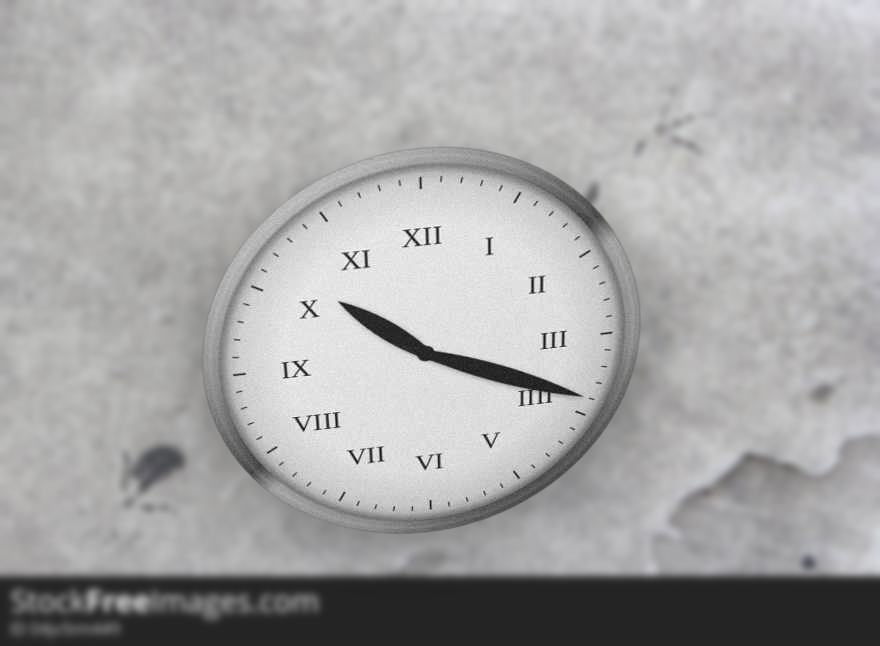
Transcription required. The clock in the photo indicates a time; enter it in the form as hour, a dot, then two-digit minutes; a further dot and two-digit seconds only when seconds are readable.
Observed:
10.19
